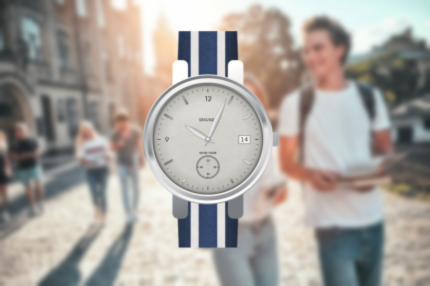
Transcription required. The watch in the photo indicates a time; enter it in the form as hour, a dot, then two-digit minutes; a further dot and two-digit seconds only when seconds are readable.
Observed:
10.04
